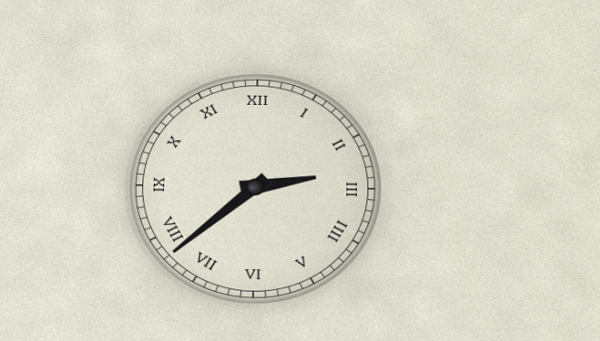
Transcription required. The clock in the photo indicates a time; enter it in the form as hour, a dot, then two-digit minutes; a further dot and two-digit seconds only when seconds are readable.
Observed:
2.38
